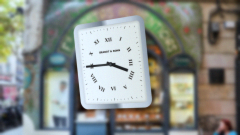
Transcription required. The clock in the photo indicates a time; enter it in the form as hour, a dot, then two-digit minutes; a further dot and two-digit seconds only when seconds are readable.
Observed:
3.45
